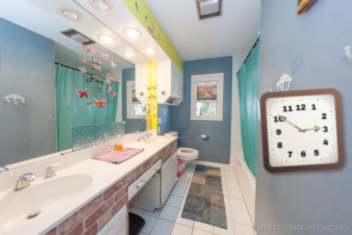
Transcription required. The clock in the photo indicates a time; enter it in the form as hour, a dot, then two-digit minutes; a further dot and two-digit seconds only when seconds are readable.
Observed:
2.51
